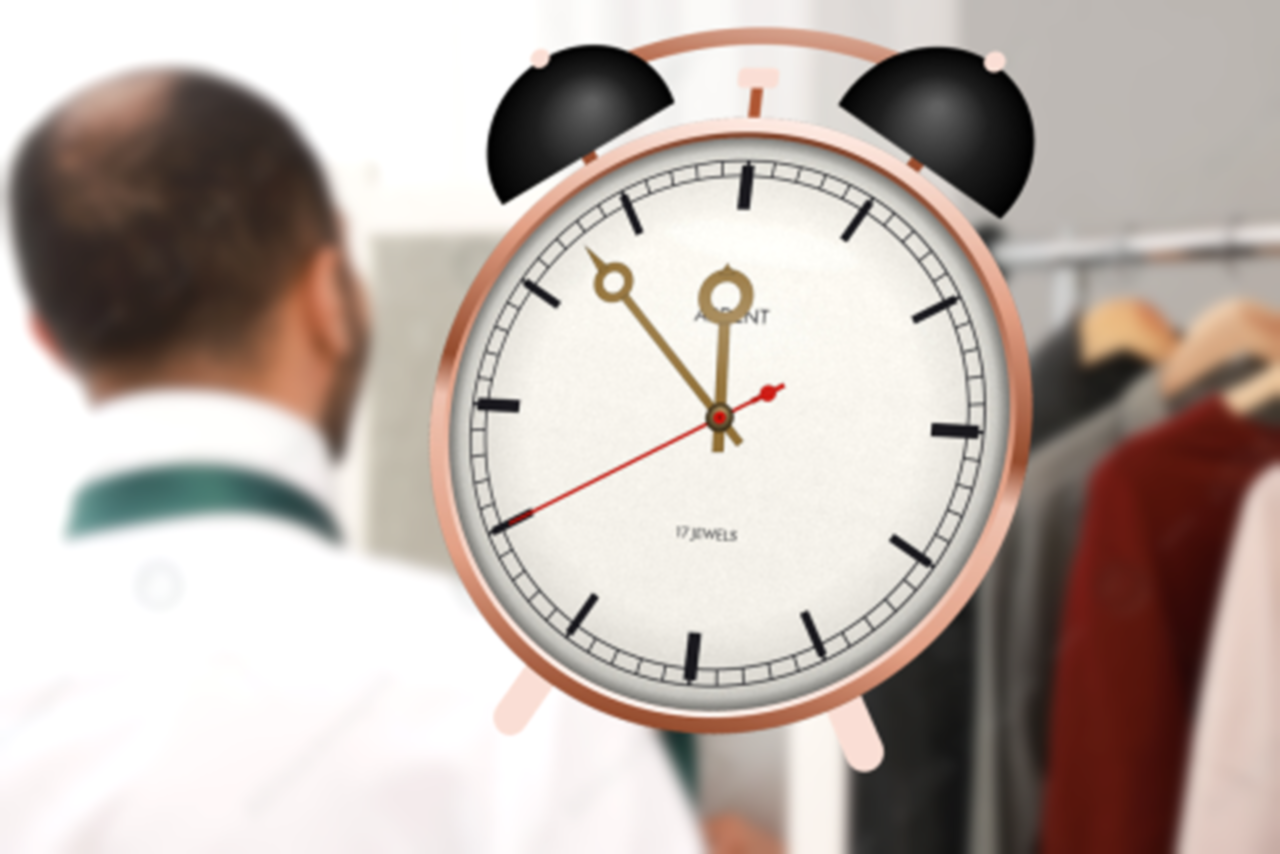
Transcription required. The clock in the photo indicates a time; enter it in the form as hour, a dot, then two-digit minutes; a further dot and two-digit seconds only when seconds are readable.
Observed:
11.52.40
